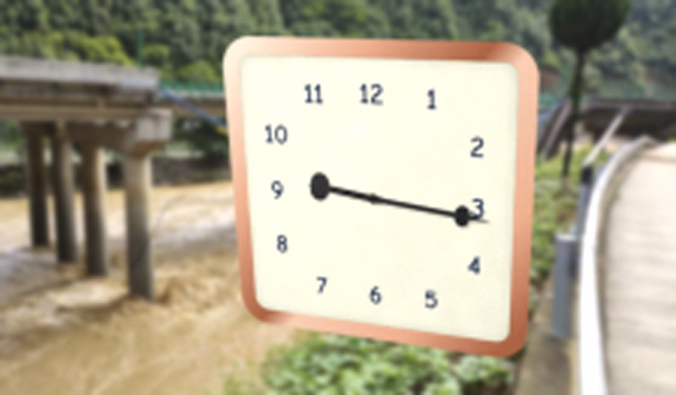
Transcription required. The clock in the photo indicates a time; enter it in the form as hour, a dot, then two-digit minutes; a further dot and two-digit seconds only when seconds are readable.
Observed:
9.16
